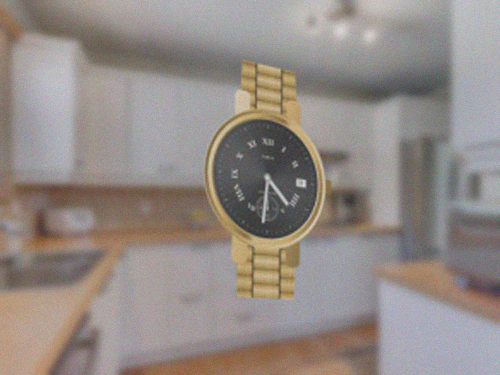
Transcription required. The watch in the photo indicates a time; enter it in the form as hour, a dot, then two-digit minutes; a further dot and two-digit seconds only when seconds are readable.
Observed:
4.31
